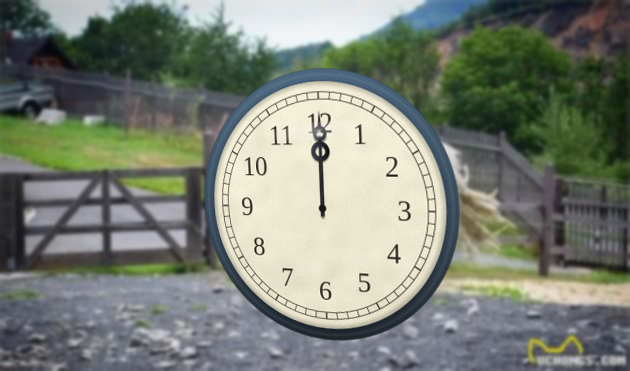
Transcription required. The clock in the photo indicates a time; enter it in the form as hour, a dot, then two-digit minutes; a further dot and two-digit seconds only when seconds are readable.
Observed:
12.00
